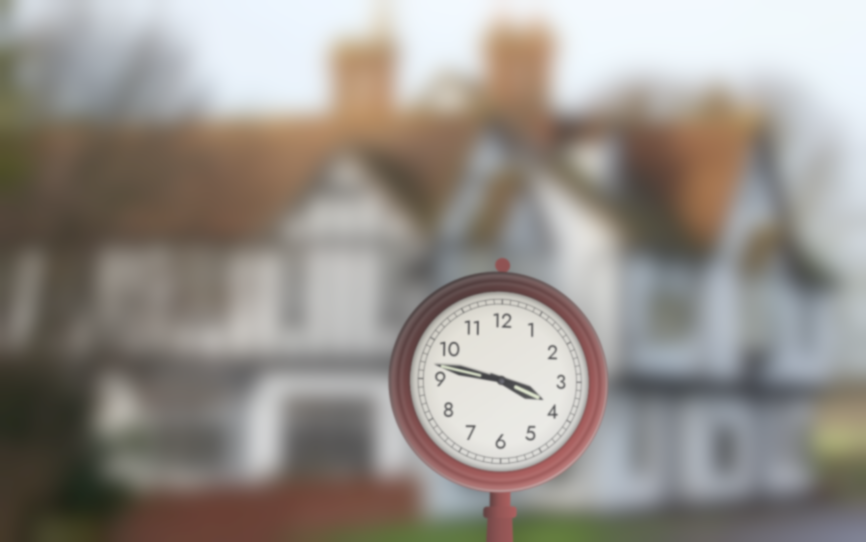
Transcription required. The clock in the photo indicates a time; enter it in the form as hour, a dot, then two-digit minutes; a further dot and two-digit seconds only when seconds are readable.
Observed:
3.47
